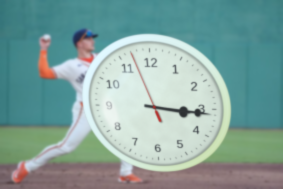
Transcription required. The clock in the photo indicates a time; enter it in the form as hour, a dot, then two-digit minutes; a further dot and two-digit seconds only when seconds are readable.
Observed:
3.15.57
